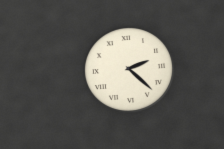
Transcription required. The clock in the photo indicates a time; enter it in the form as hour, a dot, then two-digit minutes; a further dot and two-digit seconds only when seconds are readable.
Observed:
2.23
